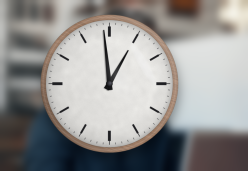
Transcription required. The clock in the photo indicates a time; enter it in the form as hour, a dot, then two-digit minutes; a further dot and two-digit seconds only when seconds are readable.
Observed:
12.59
